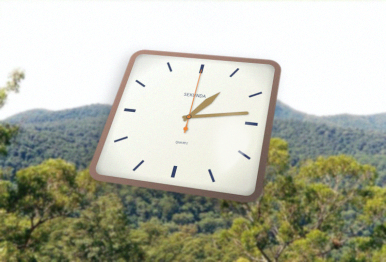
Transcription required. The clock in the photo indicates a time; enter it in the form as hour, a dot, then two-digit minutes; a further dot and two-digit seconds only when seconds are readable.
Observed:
1.13.00
